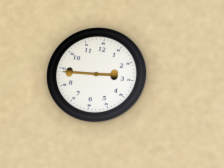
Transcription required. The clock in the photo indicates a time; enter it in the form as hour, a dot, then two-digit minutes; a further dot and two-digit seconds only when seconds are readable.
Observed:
2.44
